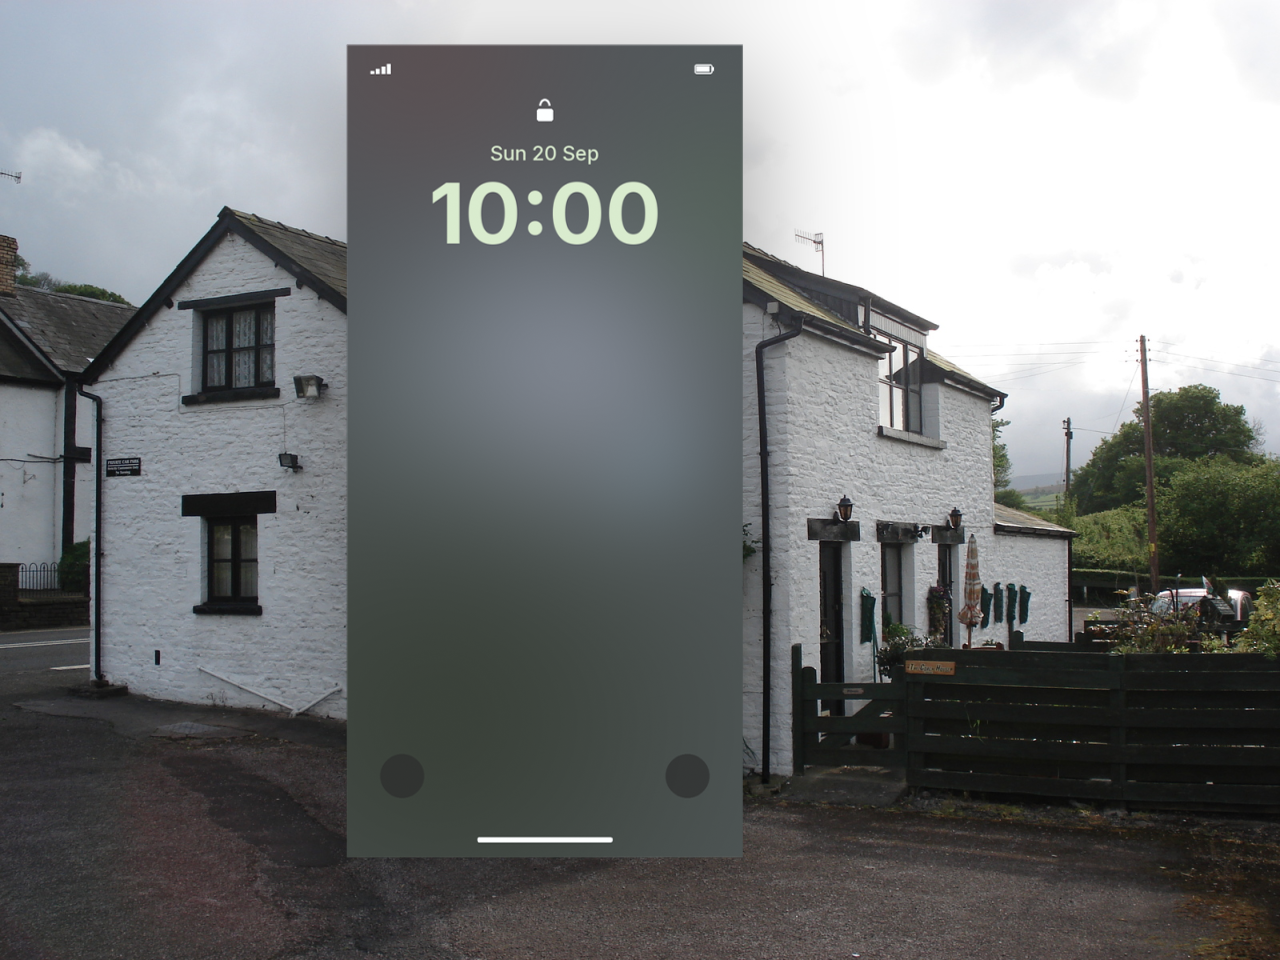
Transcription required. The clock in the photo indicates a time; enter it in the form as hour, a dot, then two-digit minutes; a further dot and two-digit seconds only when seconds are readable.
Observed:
10.00
